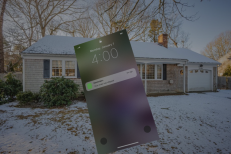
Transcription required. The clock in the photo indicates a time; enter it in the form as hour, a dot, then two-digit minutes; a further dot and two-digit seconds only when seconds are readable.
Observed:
4.00
